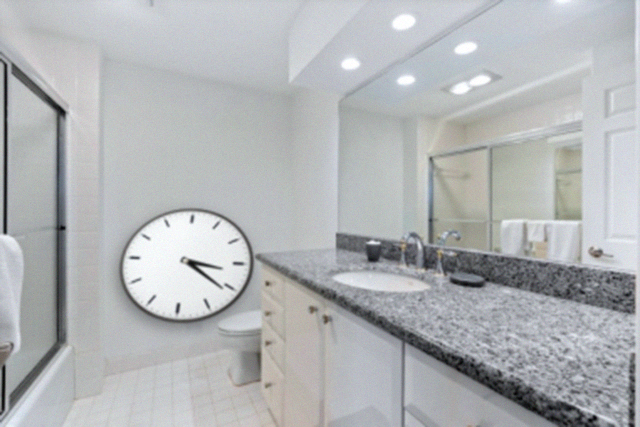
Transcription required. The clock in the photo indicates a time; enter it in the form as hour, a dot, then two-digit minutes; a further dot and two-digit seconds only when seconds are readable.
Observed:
3.21
